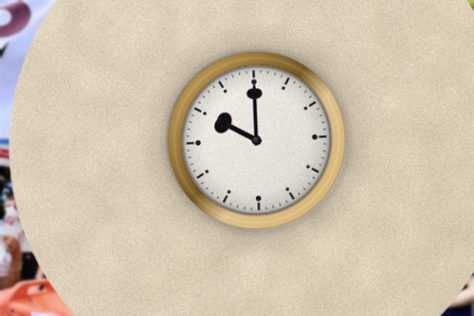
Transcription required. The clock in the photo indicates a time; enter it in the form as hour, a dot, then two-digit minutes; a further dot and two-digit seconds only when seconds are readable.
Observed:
10.00
